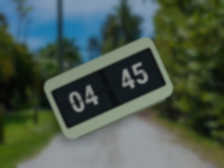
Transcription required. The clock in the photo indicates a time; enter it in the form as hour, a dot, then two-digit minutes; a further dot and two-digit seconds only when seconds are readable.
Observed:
4.45
